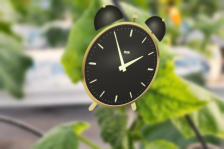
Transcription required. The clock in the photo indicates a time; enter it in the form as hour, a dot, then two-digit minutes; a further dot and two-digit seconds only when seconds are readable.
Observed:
1.55
